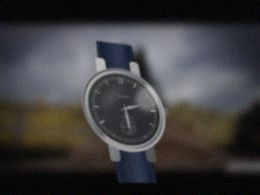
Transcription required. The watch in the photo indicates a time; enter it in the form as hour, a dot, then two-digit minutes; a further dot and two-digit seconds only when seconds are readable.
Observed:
2.29
